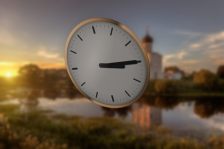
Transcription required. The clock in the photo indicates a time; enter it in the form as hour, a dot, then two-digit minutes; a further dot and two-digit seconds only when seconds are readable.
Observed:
3.15
